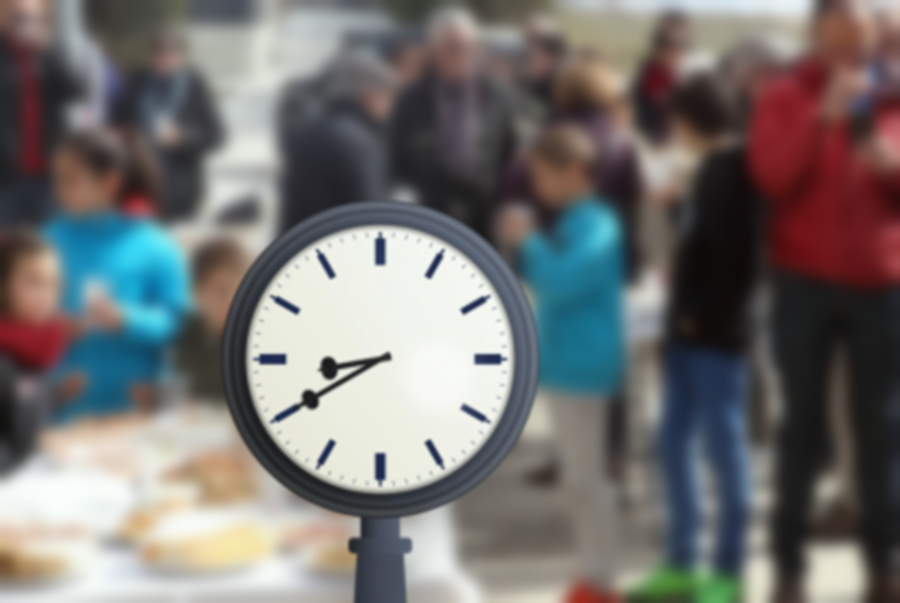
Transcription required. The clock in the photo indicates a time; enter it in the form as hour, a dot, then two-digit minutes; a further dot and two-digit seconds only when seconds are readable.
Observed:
8.40
